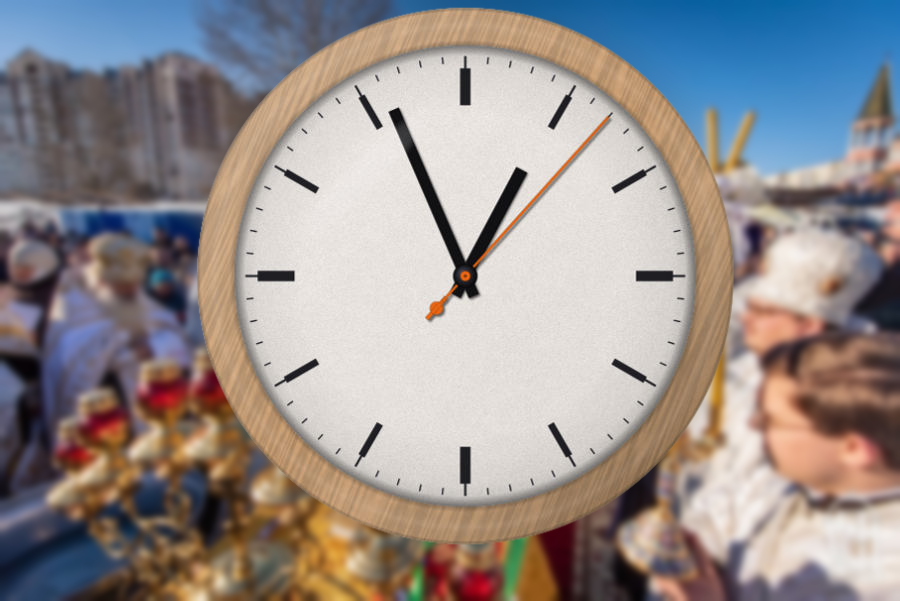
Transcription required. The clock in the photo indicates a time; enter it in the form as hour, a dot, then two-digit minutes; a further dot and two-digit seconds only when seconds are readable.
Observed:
12.56.07
